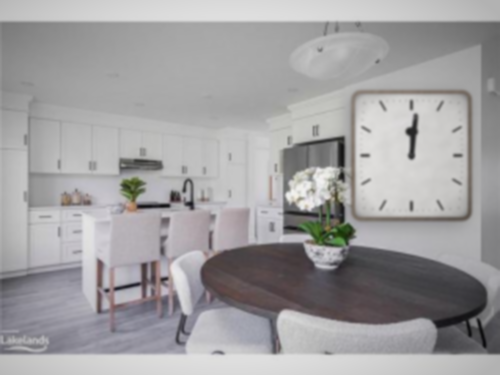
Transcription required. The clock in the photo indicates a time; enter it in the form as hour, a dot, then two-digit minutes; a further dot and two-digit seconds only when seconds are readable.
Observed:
12.01
